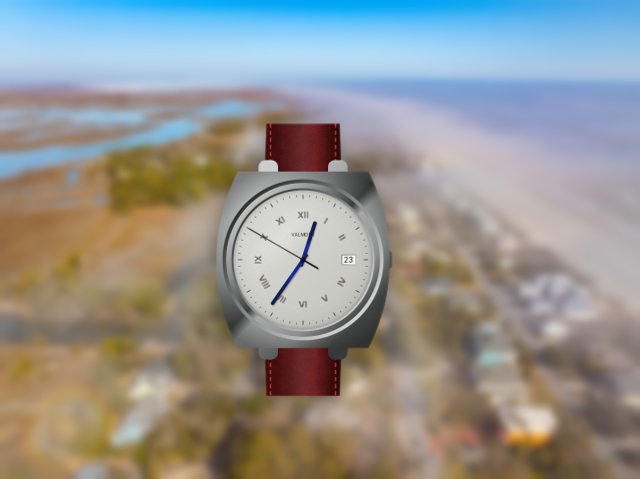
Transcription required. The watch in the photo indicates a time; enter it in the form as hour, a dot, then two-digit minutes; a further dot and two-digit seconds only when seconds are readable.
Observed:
12.35.50
